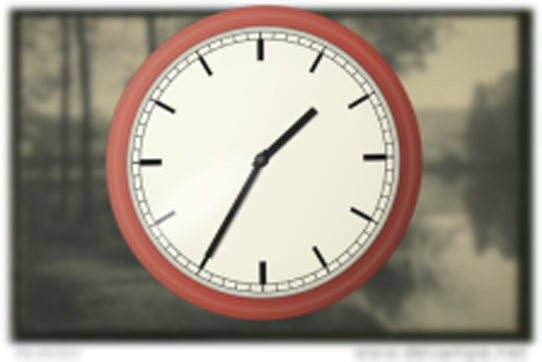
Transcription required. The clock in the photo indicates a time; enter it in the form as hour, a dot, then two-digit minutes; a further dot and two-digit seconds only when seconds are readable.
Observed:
1.35
